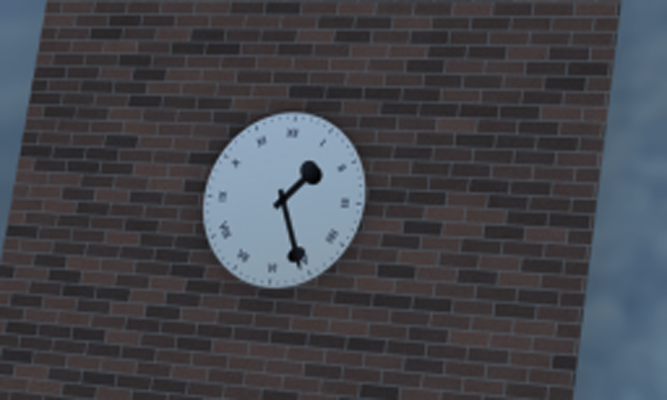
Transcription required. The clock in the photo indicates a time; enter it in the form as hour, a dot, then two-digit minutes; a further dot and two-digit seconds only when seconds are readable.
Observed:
1.26
